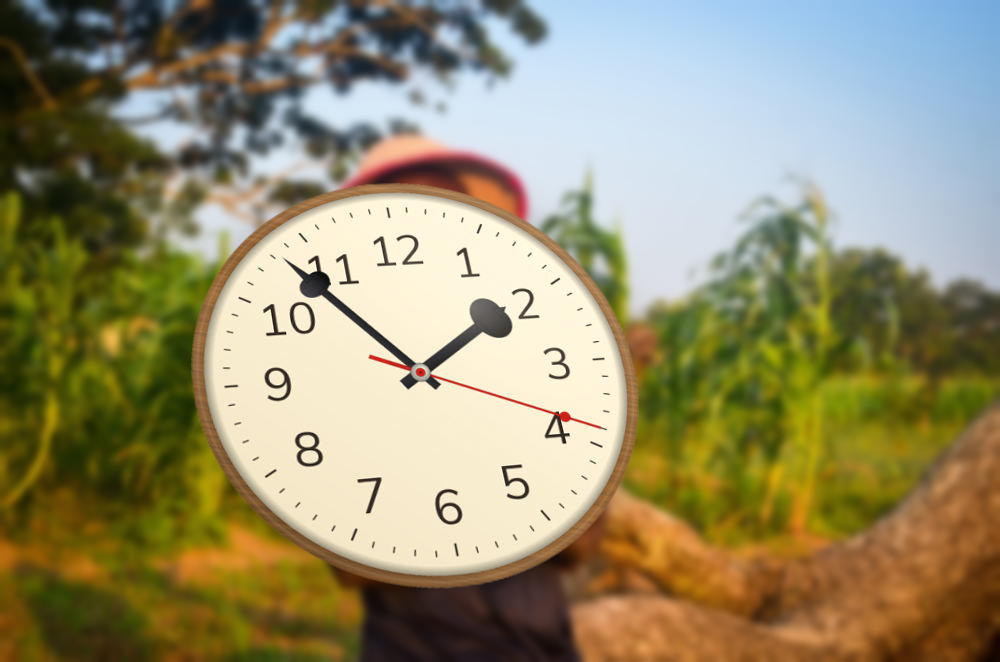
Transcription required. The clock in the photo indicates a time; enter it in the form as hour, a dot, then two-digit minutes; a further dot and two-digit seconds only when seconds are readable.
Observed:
1.53.19
